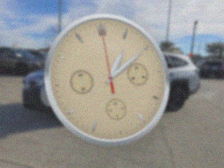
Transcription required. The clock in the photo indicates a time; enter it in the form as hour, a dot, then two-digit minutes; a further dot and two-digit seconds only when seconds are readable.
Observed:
1.10
